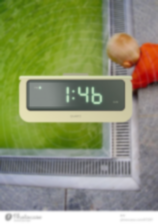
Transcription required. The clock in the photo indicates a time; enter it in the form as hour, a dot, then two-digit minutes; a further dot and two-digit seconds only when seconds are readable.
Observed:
1.46
